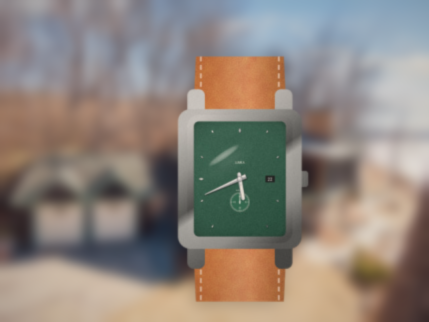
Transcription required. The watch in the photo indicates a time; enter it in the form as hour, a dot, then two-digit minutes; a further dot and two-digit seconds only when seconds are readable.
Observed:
5.41
